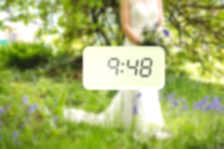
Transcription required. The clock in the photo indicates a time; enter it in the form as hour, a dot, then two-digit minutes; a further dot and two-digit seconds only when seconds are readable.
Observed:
9.48
